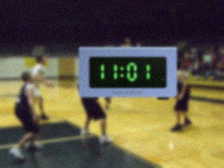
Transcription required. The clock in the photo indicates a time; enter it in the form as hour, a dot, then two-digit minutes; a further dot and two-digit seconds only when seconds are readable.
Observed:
11.01
